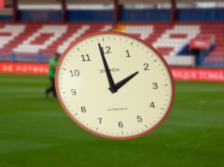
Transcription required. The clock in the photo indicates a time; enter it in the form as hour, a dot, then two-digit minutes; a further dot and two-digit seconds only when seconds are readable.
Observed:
1.59
